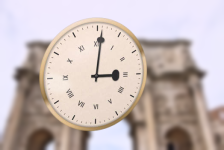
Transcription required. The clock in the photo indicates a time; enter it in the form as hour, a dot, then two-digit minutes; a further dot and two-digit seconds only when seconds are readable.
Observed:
3.01
